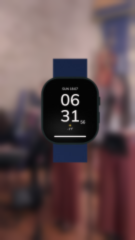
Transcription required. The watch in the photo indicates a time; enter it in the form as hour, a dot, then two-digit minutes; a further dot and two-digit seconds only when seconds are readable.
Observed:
6.31
